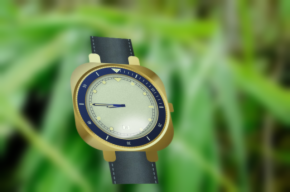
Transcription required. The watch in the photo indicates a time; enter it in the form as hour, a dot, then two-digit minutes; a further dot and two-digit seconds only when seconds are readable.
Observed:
8.45
